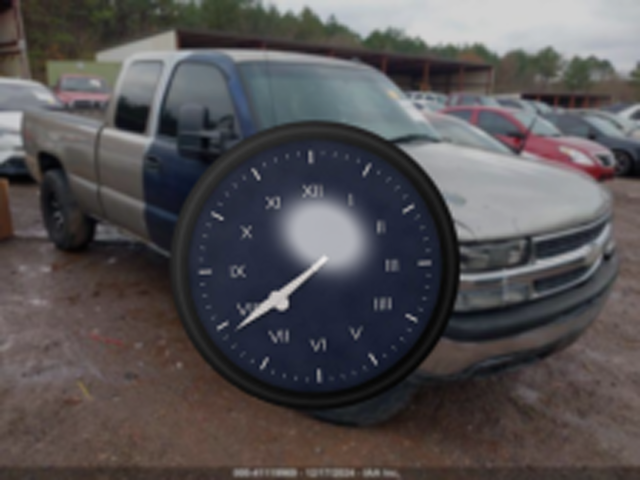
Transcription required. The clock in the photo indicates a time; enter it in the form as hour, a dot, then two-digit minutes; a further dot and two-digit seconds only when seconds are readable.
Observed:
7.39
